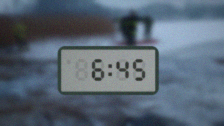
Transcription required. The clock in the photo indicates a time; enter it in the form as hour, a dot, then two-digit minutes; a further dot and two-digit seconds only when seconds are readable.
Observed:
6.45
